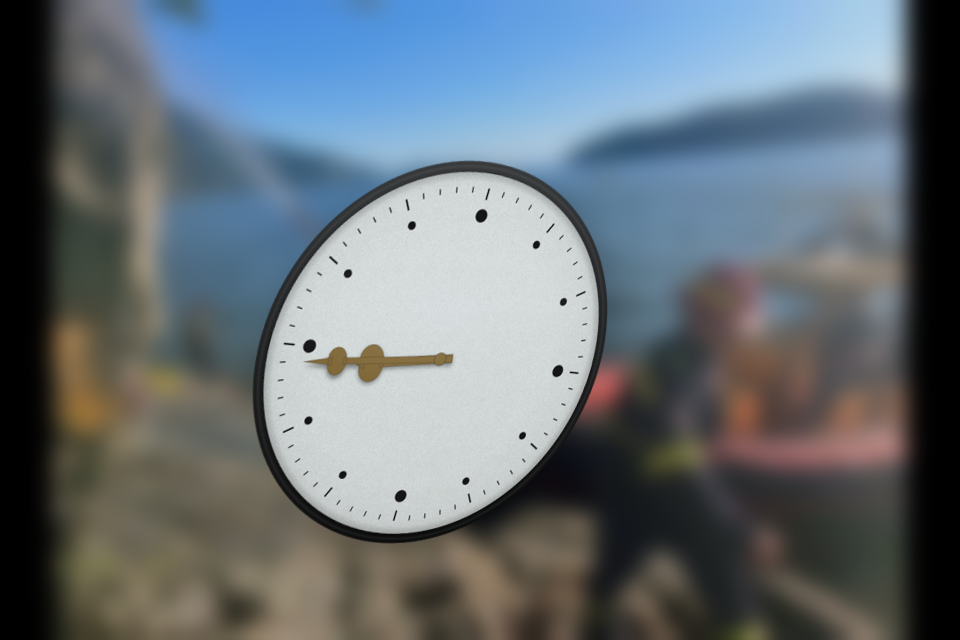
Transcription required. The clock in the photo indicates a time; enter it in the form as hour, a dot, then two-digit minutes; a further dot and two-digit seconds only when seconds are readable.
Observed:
8.44
